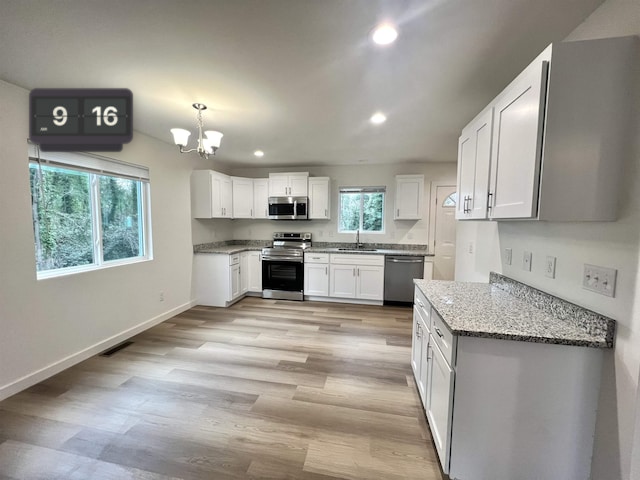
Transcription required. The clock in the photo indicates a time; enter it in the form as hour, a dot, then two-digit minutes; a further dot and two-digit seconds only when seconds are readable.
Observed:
9.16
